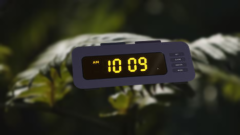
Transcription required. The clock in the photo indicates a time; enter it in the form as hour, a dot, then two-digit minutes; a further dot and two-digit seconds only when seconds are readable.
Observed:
10.09
